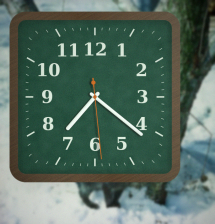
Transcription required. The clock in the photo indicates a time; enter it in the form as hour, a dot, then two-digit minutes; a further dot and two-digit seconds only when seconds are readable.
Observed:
7.21.29
